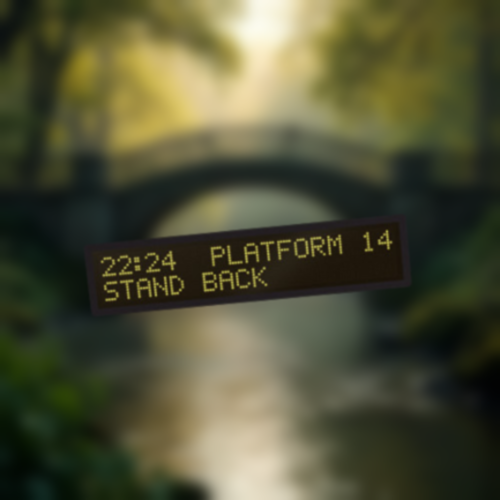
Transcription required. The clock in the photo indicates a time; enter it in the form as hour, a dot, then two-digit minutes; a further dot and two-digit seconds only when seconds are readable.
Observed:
22.24
